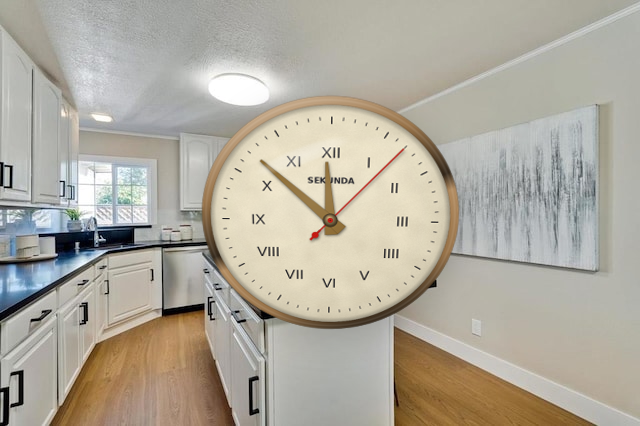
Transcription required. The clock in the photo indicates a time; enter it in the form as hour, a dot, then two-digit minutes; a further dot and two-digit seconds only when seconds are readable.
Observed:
11.52.07
